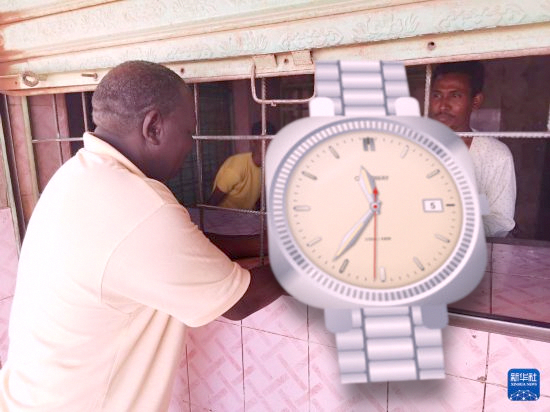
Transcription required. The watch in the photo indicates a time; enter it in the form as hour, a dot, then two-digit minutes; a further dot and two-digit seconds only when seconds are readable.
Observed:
11.36.31
